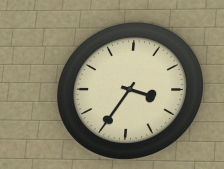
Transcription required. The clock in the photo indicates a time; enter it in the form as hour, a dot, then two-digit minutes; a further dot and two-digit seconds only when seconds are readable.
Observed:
3.35
